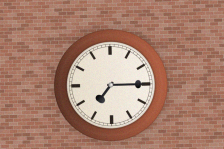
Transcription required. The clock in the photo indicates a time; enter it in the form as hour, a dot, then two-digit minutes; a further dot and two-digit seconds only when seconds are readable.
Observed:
7.15
